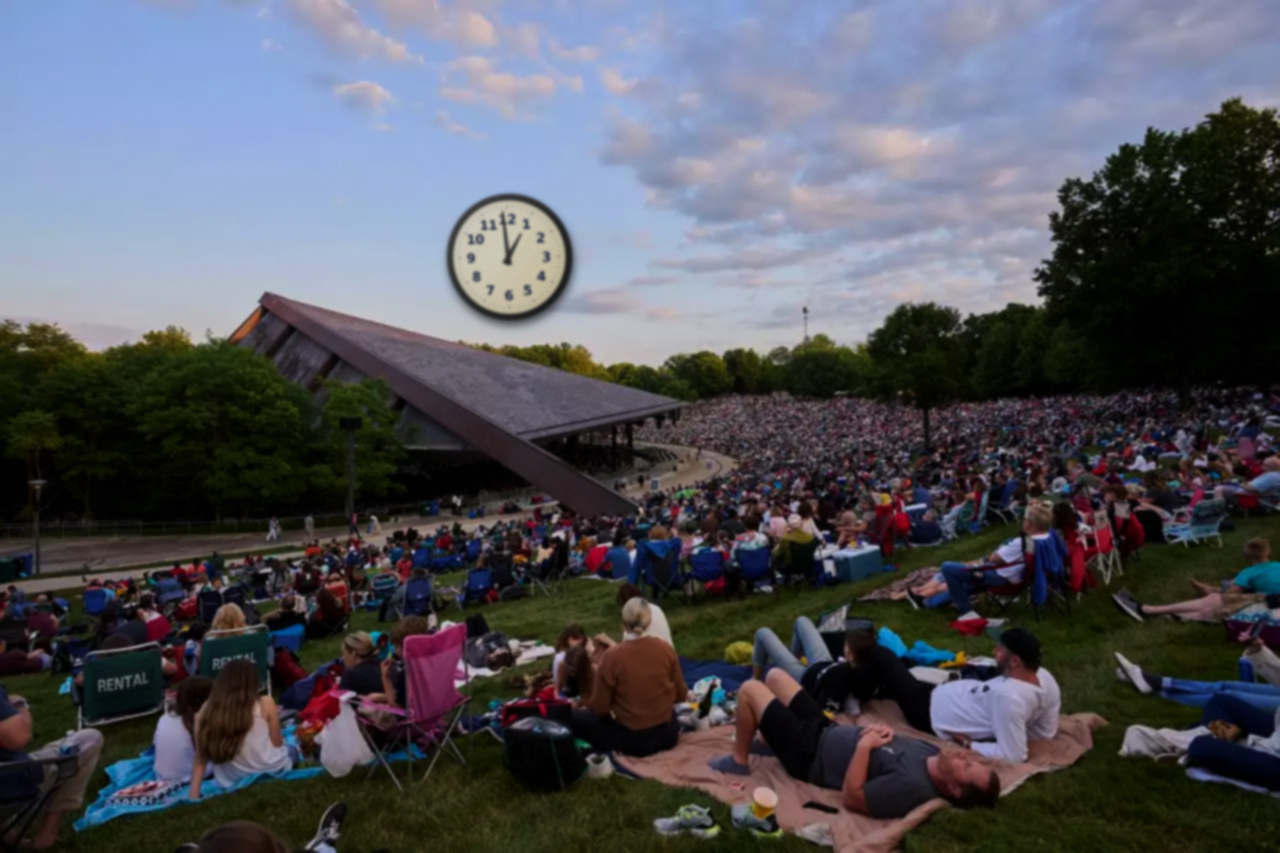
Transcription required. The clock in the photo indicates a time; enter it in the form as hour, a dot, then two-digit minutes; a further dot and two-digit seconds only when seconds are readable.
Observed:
12.59
